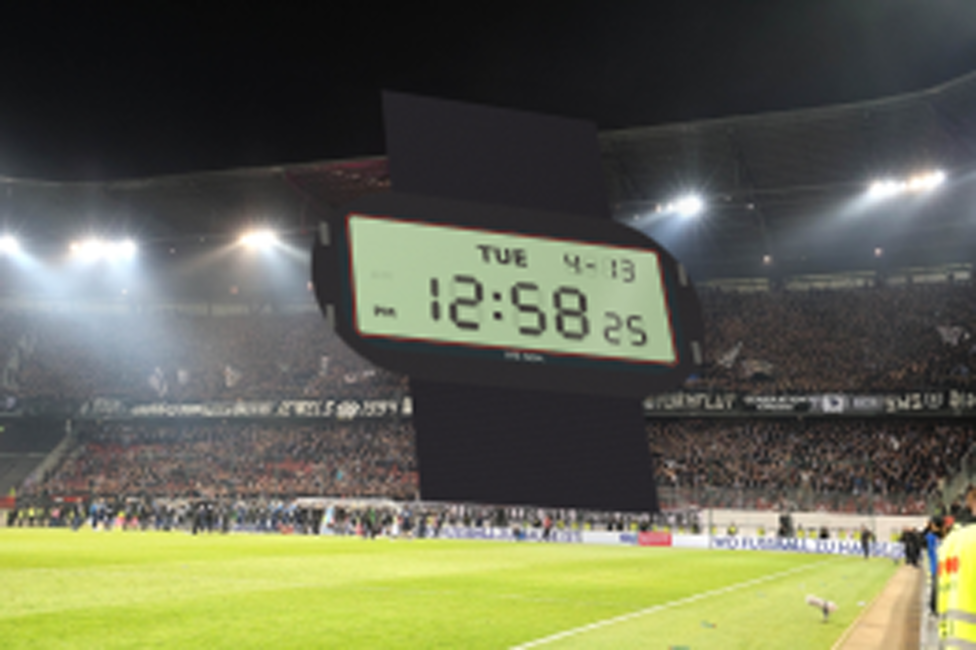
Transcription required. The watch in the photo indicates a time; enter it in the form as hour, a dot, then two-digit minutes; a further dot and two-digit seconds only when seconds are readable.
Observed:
12.58.25
